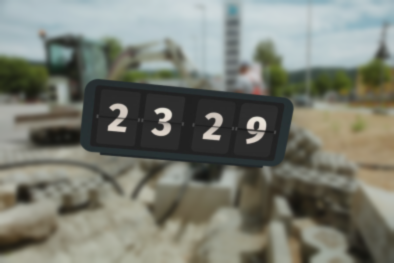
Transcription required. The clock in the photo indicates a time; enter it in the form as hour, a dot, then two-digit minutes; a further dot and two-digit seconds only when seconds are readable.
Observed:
23.29
